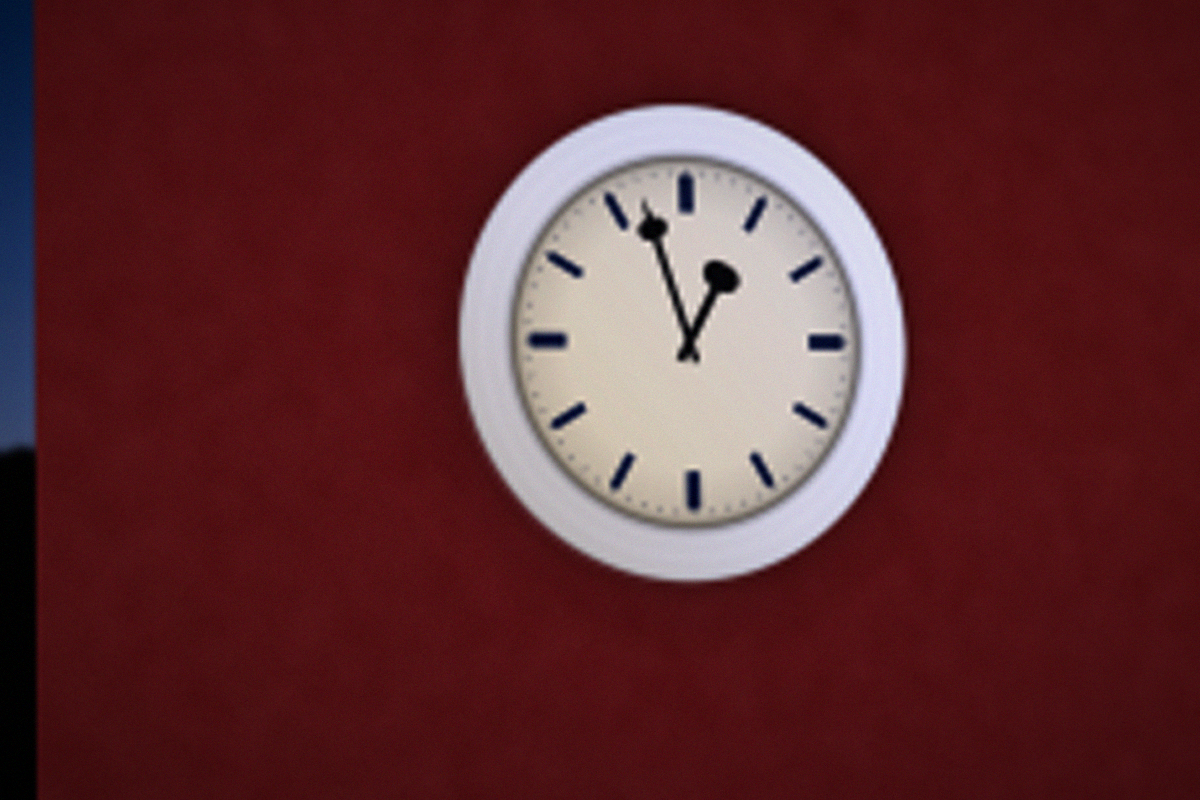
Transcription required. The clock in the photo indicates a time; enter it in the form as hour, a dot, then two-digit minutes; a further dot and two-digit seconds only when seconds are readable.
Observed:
12.57
